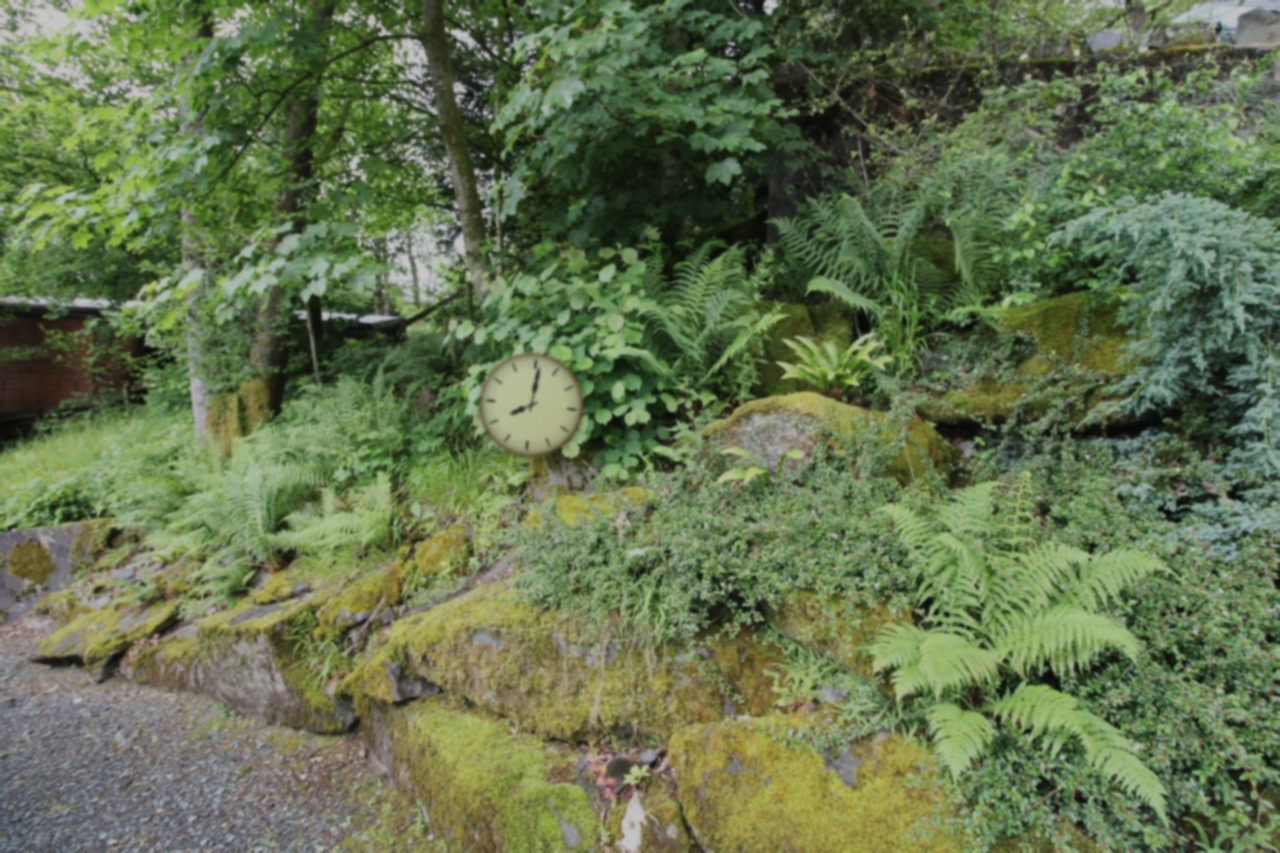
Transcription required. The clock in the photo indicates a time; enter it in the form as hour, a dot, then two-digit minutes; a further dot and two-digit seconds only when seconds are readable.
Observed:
8.01
